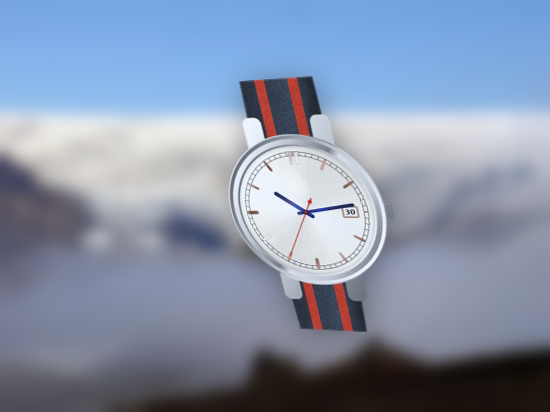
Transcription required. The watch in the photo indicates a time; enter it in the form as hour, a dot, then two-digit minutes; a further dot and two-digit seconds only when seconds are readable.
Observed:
10.13.35
